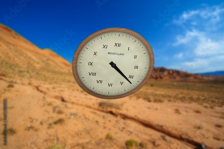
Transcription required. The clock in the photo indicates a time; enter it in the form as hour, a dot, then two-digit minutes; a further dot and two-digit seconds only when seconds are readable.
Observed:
4.22
